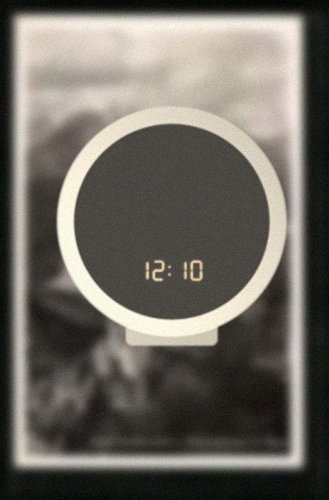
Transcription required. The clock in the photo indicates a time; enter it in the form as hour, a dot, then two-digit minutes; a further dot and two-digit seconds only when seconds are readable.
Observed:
12.10
